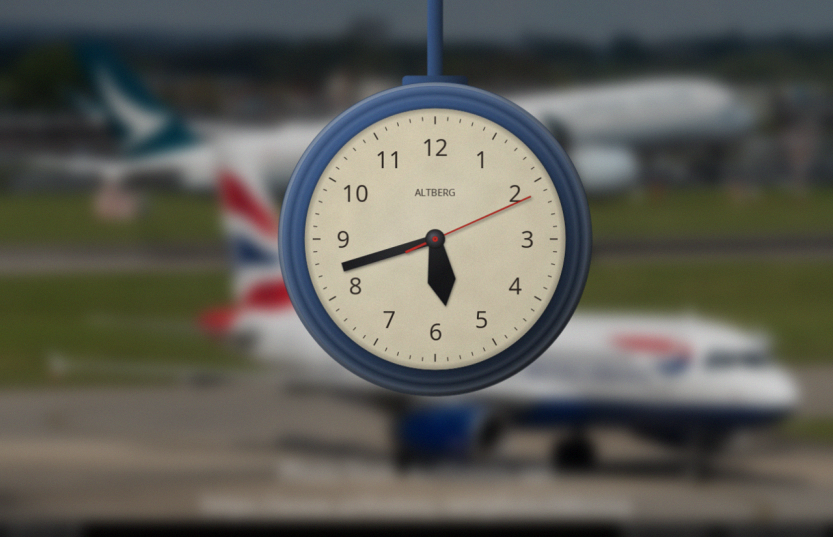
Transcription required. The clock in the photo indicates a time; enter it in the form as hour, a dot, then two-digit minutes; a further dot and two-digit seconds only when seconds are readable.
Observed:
5.42.11
